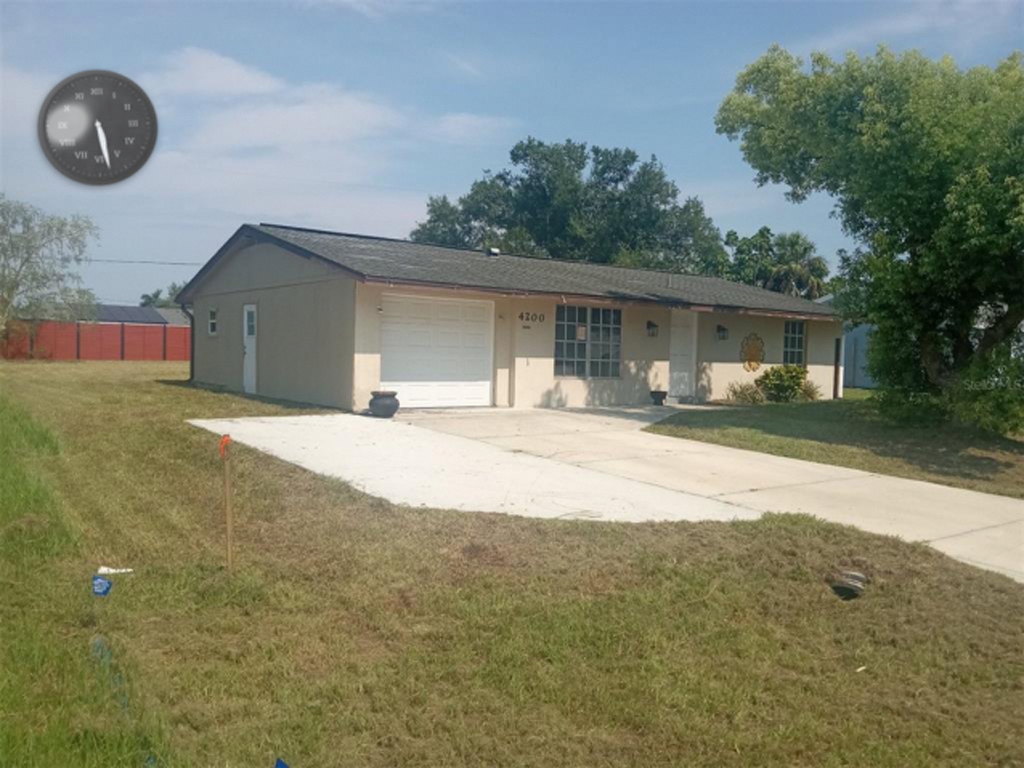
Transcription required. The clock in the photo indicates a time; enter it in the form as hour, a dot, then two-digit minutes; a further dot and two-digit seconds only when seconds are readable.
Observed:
5.28
